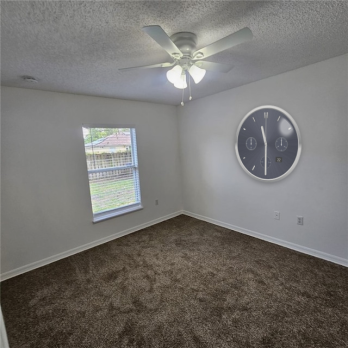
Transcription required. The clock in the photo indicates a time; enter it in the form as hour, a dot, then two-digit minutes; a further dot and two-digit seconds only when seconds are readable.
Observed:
11.30
